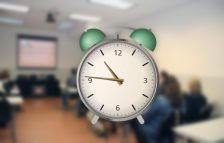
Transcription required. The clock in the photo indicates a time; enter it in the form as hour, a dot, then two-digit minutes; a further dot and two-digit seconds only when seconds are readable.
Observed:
10.46
